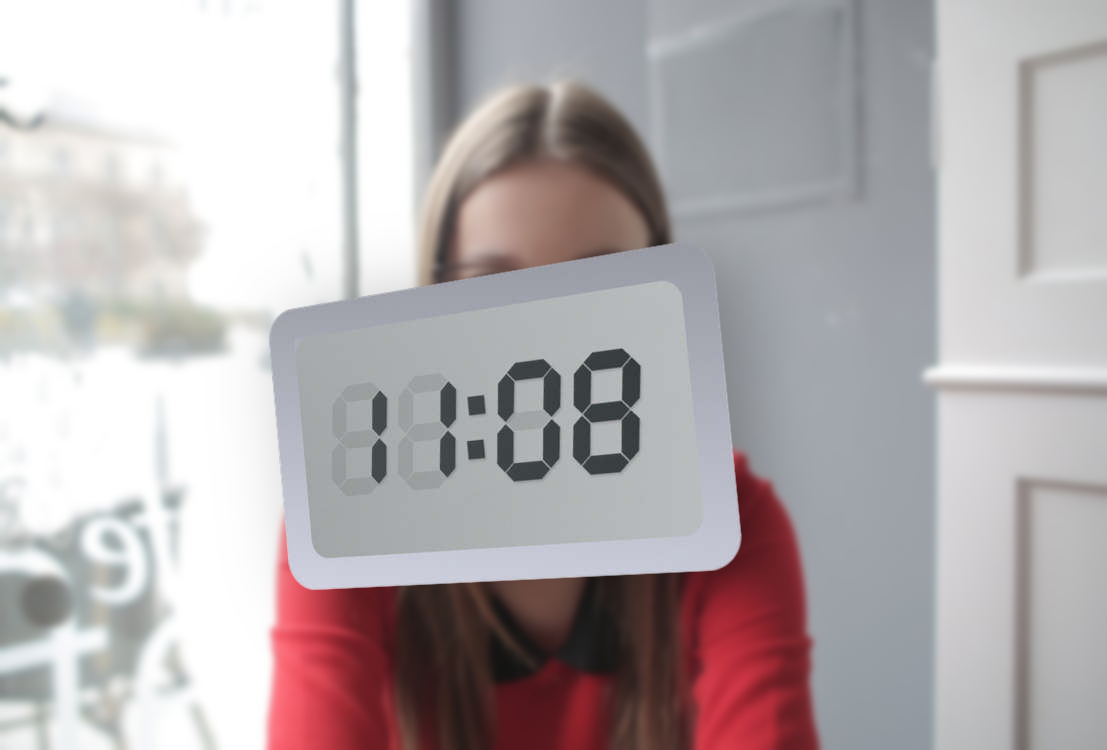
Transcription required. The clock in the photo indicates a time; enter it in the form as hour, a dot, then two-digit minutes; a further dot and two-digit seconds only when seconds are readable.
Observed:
11.08
